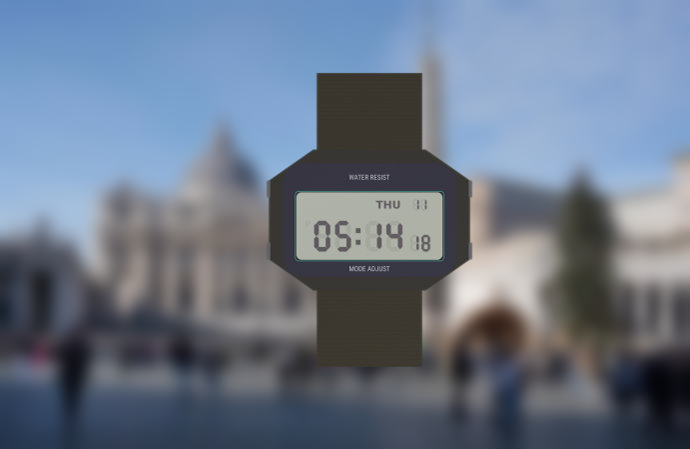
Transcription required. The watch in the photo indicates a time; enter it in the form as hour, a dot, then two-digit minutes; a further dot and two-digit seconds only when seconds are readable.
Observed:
5.14.18
